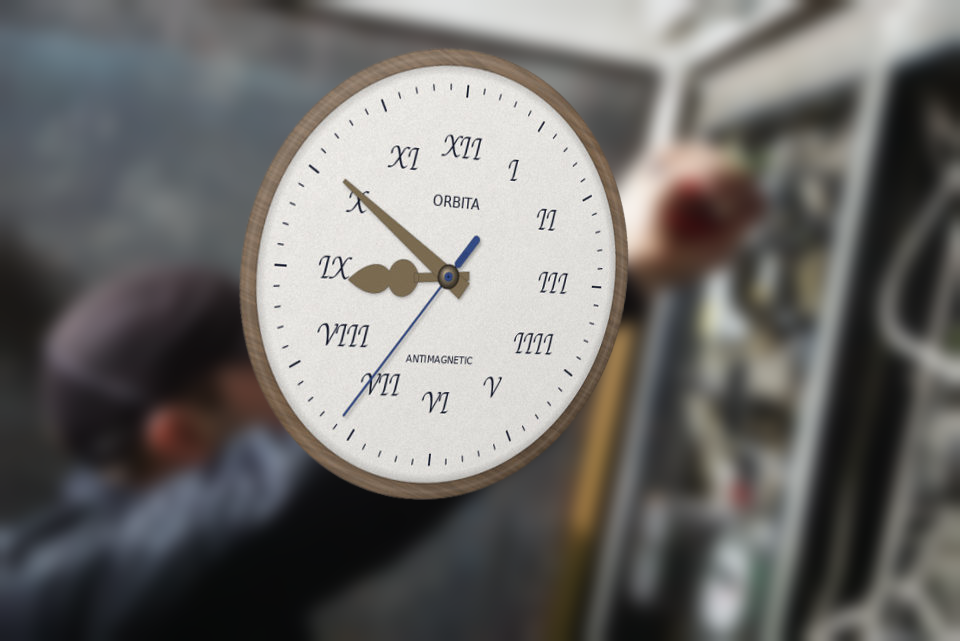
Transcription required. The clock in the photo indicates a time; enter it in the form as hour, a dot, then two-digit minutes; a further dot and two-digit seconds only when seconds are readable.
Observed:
8.50.36
